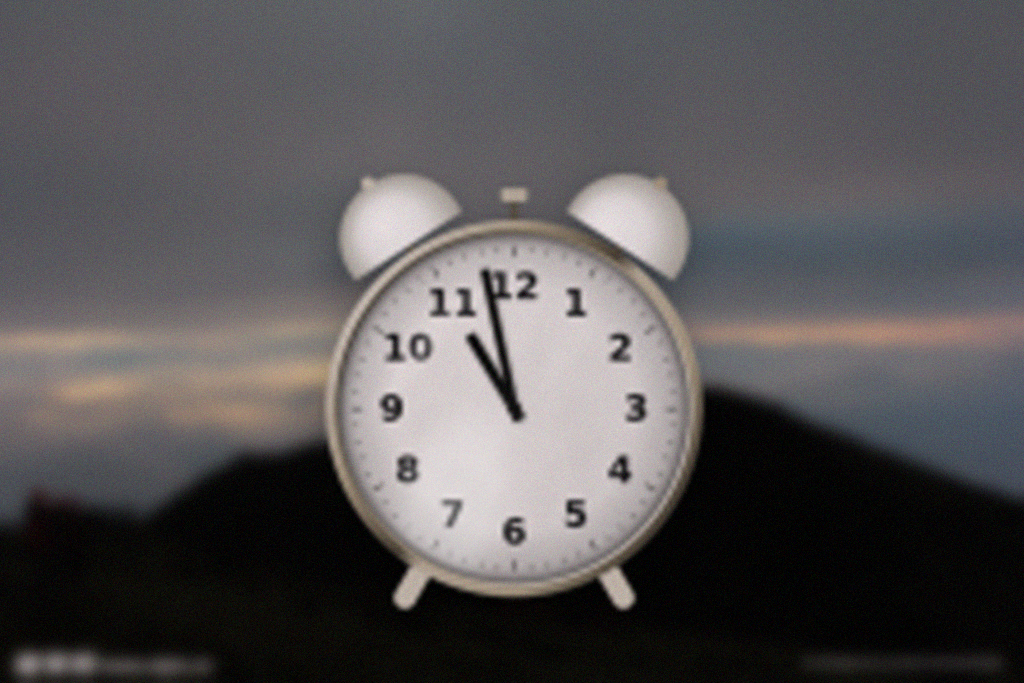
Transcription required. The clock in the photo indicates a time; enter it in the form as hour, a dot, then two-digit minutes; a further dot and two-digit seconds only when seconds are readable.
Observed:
10.58
